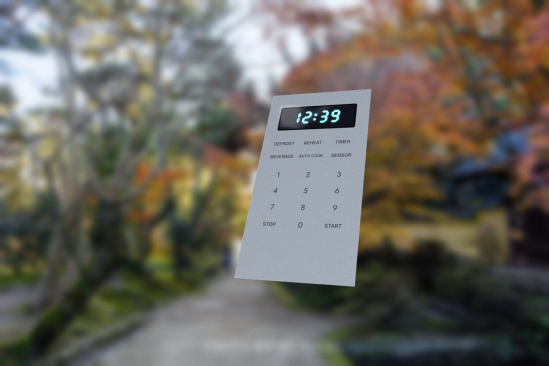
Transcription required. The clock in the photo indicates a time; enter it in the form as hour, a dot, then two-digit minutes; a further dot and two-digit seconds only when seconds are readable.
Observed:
12.39
